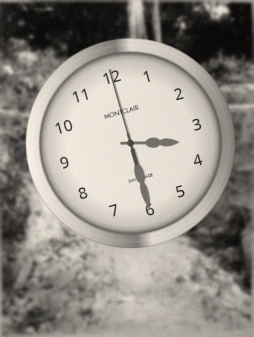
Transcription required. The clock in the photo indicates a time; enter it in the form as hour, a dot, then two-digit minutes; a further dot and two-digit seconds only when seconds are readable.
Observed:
3.30.00
